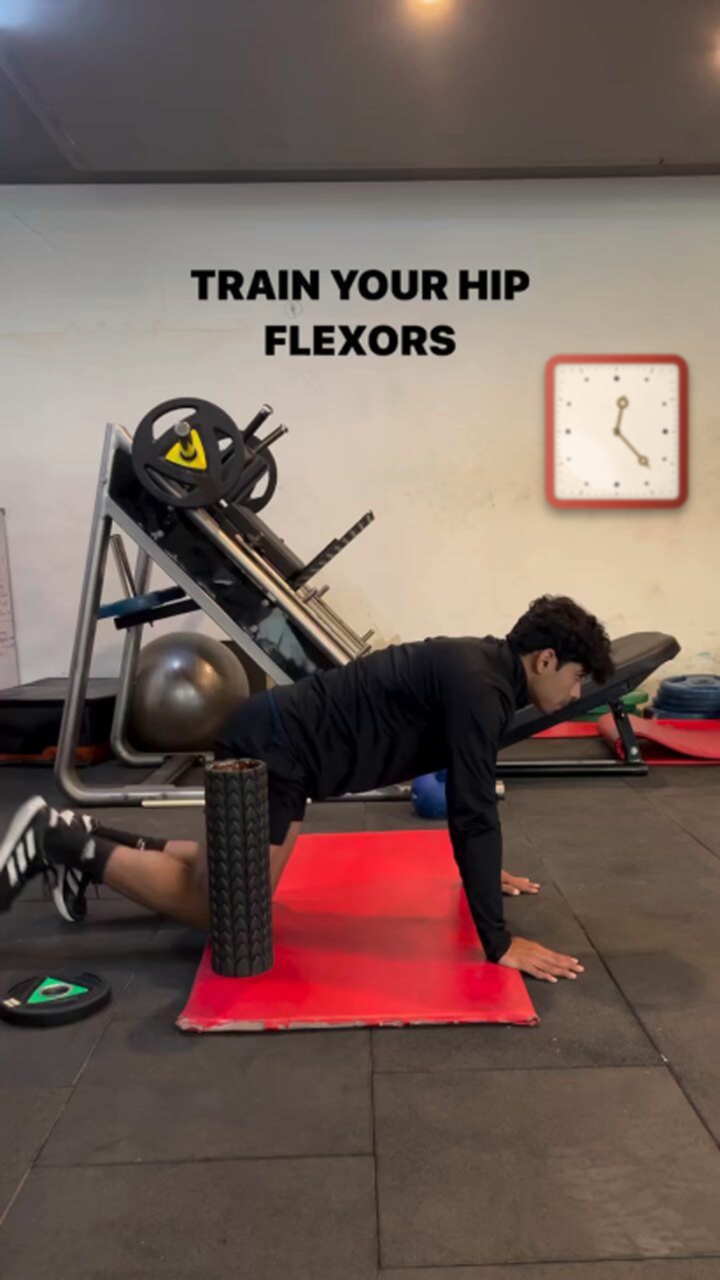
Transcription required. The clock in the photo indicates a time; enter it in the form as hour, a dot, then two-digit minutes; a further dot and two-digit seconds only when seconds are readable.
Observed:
12.23
